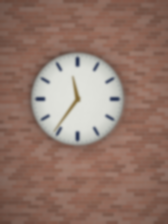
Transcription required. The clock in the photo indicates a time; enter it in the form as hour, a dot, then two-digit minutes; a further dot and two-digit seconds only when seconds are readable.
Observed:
11.36
